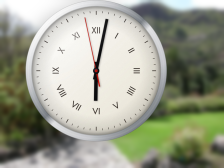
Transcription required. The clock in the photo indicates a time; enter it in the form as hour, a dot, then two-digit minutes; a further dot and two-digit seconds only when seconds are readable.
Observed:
6.01.58
